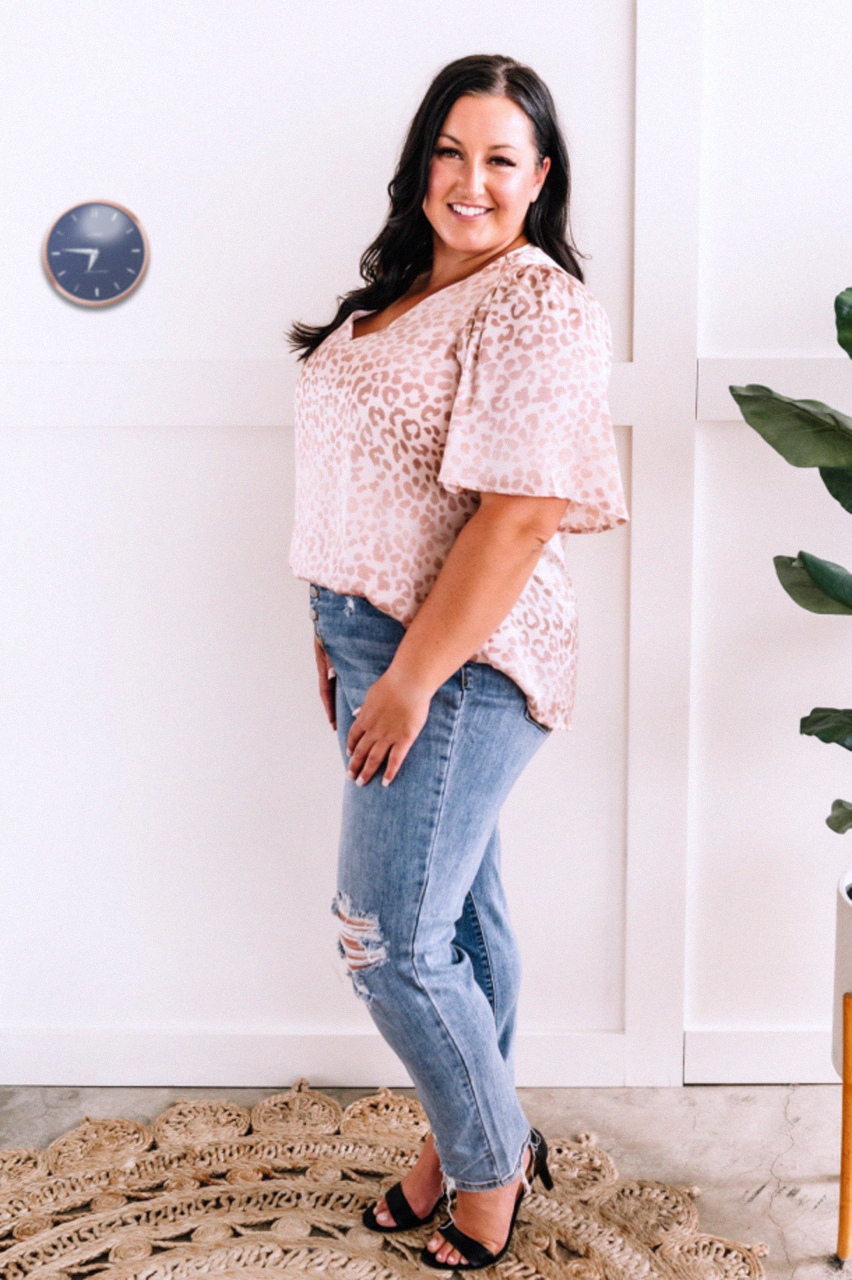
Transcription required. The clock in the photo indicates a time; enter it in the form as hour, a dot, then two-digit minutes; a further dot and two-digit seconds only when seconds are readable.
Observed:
6.46
